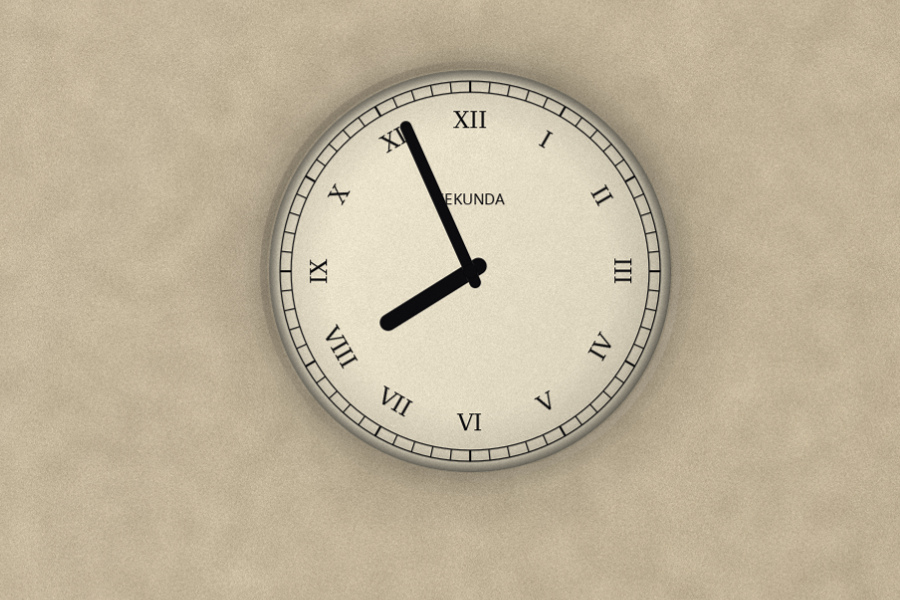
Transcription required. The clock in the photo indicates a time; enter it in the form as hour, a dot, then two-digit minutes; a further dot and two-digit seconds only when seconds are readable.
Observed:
7.56
